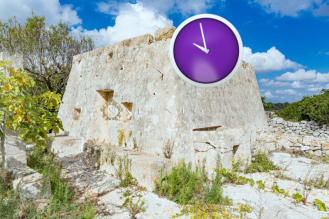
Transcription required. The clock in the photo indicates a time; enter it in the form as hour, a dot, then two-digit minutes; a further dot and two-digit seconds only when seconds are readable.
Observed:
9.58
